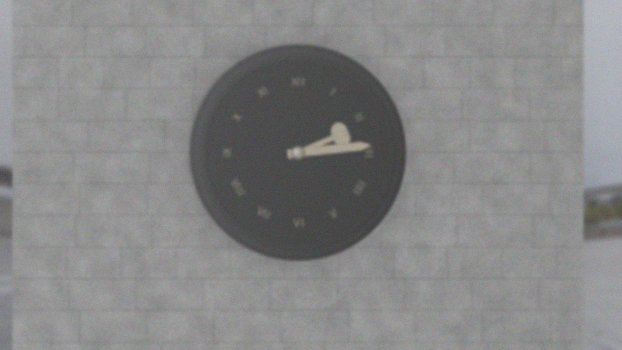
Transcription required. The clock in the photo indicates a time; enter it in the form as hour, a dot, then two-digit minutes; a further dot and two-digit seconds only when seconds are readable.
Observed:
2.14
